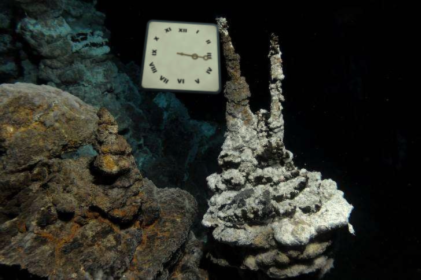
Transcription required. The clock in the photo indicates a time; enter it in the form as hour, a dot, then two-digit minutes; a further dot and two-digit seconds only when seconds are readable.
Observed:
3.16
